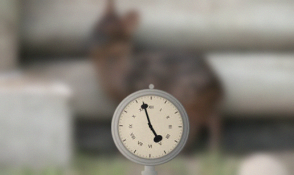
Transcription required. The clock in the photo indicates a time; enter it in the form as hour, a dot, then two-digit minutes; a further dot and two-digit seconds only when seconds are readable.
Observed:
4.57
